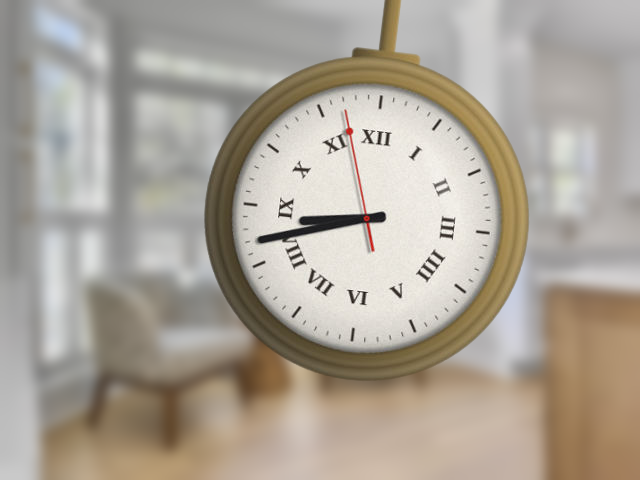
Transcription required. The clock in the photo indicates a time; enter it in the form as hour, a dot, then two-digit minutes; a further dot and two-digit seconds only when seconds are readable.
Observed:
8.41.57
